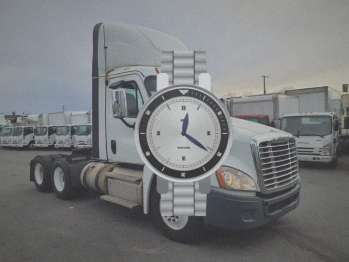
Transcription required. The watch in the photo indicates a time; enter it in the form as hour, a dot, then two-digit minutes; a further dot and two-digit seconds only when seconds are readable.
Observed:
12.21
